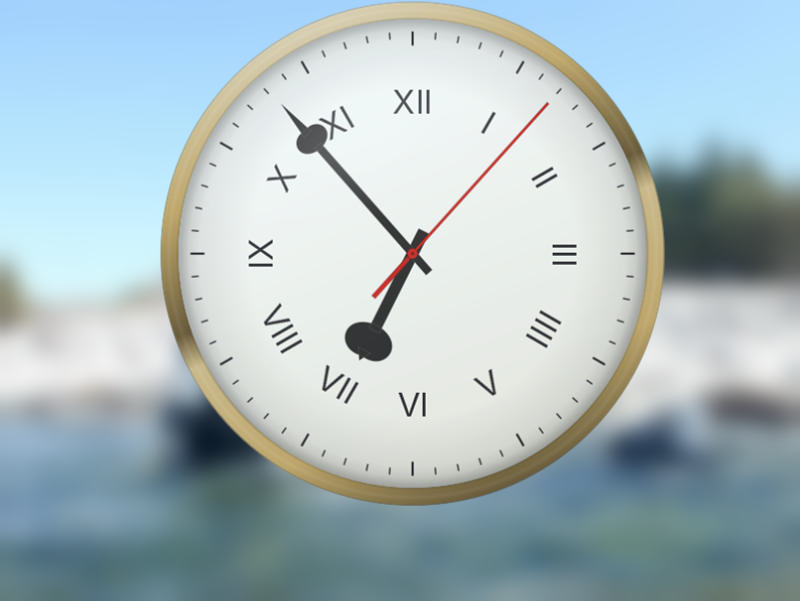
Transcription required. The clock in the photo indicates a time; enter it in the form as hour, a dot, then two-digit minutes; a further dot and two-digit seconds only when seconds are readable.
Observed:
6.53.07
